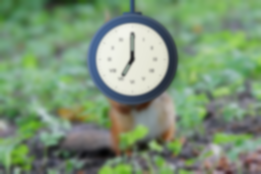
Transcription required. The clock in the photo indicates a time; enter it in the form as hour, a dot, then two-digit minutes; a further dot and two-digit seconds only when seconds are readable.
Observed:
7.00
